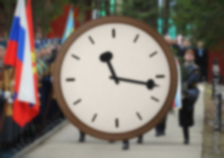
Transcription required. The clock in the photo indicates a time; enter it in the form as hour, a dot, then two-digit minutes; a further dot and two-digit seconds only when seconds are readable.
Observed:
11.17
